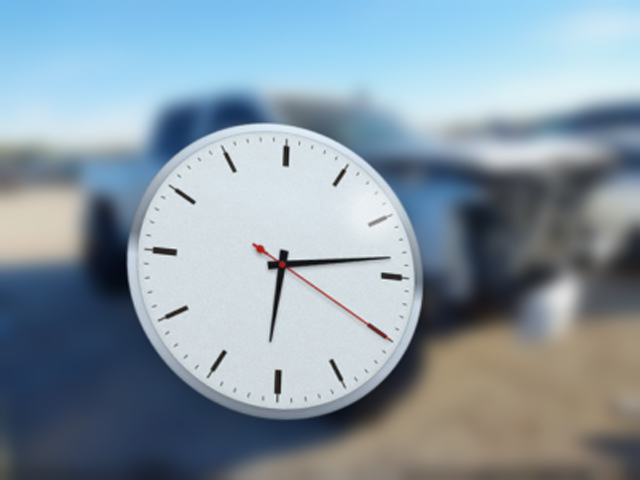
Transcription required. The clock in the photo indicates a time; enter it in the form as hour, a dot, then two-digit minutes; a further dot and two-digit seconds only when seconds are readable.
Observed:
6.13.20
